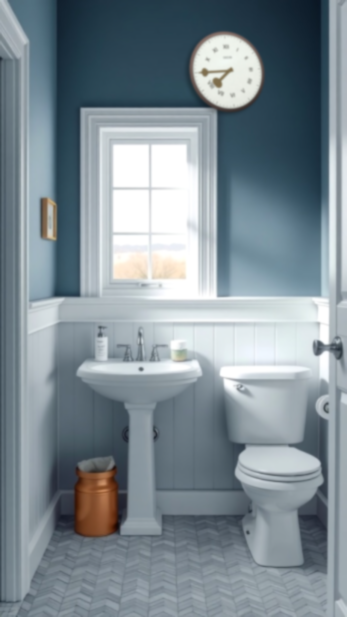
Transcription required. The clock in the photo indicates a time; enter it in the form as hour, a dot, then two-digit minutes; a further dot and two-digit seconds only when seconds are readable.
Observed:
7.45
